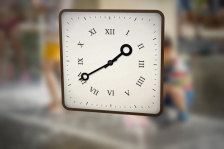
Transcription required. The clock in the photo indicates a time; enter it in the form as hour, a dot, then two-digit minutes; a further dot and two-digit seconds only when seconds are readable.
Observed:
1.40
